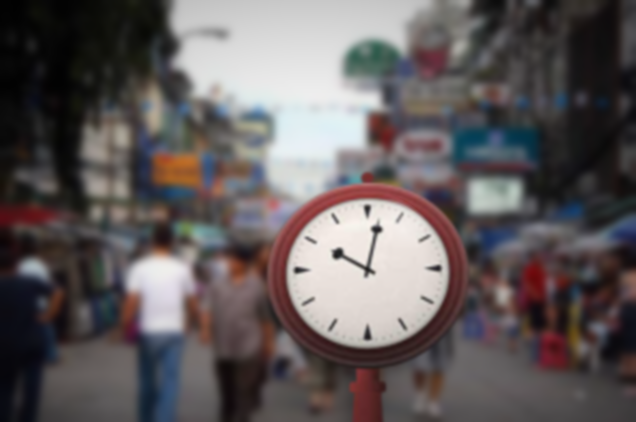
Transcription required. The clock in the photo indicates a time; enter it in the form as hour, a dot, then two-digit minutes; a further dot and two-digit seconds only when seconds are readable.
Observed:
10.02
